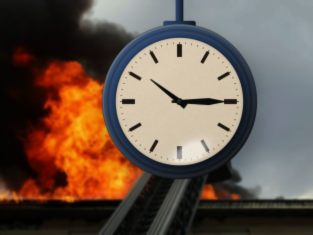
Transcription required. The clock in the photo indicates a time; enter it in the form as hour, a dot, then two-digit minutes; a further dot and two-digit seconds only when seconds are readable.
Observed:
10.15
